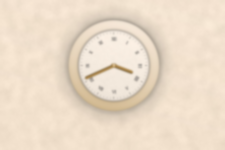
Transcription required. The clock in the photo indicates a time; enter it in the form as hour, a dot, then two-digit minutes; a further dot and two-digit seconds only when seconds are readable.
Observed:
3.41
